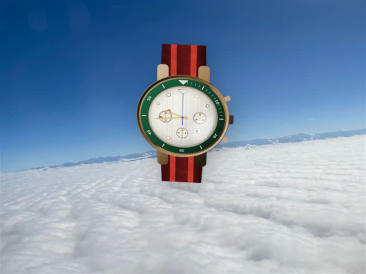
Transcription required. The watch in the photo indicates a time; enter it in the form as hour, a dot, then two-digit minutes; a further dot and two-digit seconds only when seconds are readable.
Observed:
9.44
